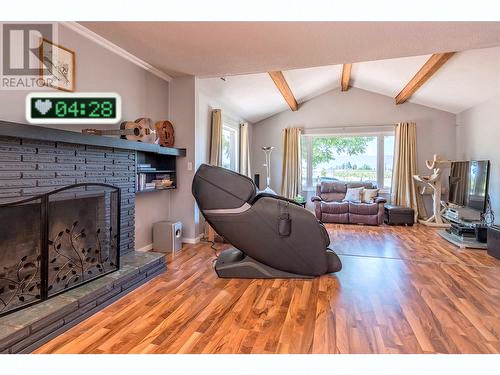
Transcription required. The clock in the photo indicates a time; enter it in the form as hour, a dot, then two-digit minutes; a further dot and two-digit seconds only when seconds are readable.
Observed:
4.28
